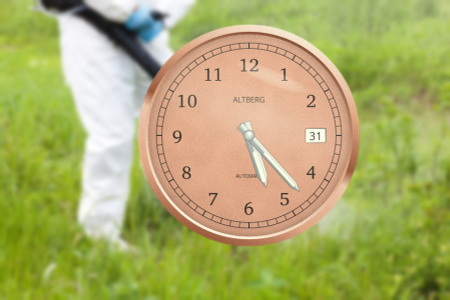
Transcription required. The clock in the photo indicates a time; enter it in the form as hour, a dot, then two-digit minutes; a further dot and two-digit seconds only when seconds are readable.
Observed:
5.23
